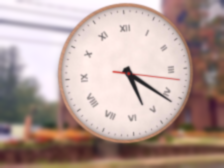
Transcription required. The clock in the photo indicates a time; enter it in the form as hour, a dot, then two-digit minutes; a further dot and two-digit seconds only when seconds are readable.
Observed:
5.21.17
